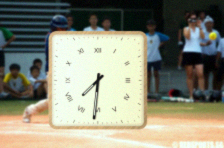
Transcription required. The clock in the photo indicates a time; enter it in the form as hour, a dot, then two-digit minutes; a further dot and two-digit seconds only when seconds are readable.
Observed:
7.31
